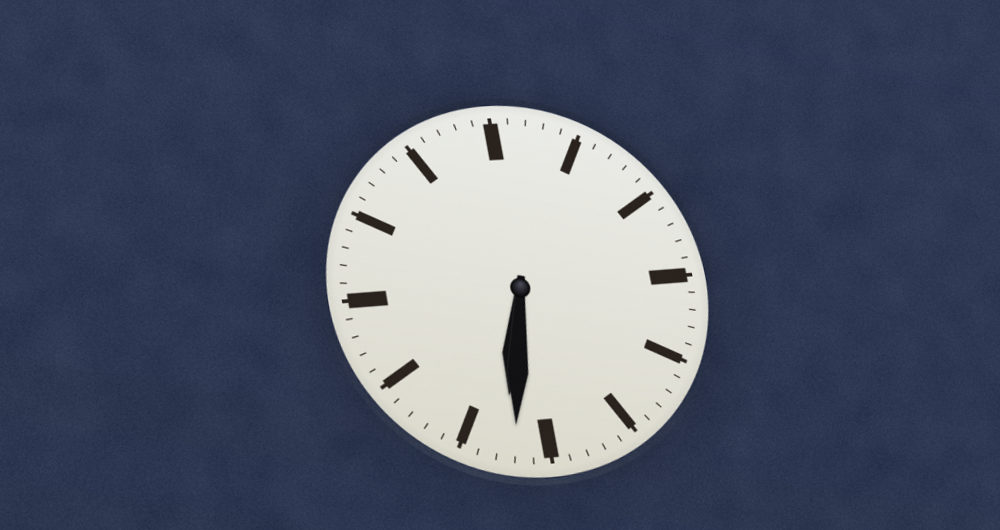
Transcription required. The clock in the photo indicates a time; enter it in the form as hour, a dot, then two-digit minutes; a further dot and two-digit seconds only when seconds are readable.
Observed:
6.32
